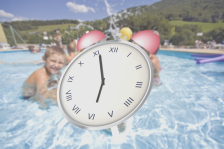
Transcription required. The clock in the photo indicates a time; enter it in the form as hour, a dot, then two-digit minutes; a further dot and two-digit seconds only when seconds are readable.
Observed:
5.56
